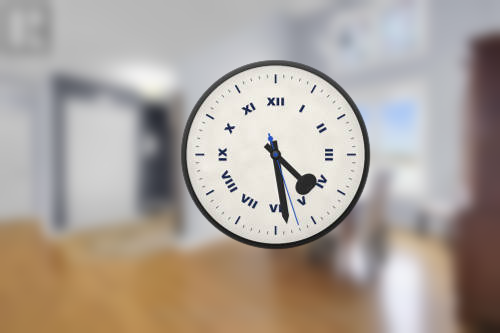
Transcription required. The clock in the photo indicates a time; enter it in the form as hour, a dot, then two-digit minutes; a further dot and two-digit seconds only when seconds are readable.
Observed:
4.28.27
